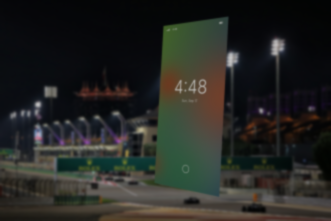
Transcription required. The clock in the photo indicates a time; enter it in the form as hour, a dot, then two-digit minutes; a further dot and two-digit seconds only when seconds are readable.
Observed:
4.48
